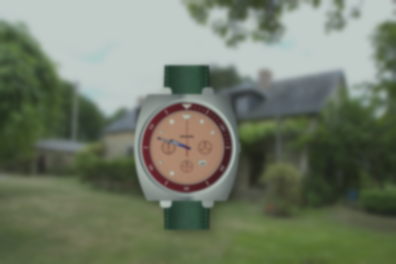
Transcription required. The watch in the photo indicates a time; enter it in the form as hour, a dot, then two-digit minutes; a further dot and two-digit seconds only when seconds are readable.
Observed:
9.48
